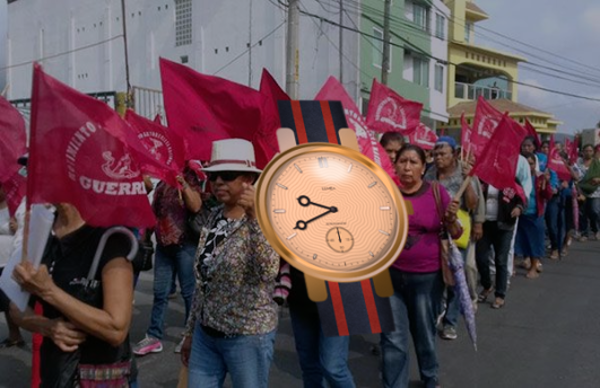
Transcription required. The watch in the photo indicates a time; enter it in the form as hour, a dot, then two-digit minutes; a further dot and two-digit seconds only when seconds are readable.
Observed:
9.41
